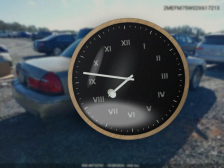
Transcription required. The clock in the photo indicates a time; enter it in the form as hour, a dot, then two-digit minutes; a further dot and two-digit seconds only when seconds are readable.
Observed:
7.47
